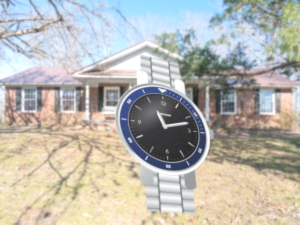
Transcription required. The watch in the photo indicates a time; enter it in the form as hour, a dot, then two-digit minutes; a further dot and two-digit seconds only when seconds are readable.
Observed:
11.12
